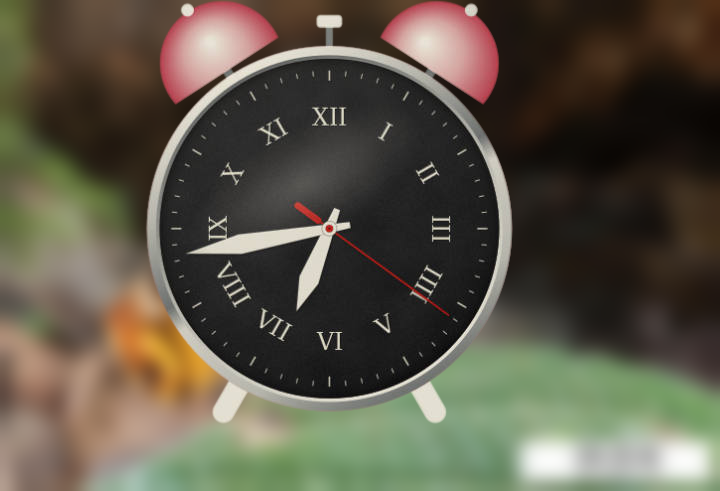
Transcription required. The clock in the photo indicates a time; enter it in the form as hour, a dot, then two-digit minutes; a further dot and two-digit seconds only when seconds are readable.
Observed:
6.43.21
